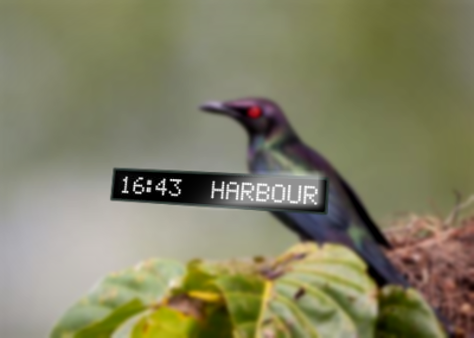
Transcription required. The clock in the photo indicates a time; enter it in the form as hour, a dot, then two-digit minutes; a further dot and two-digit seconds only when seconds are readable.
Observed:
16.43
